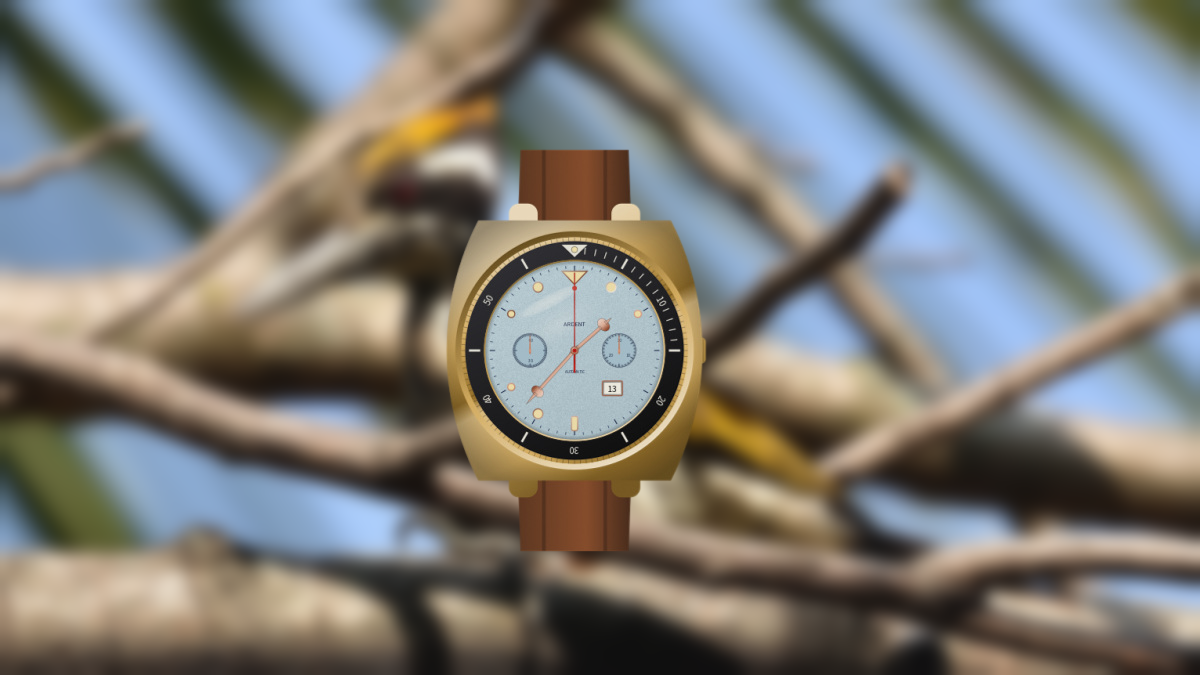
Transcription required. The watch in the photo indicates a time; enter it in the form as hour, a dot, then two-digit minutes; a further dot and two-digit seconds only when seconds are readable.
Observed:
1.37
